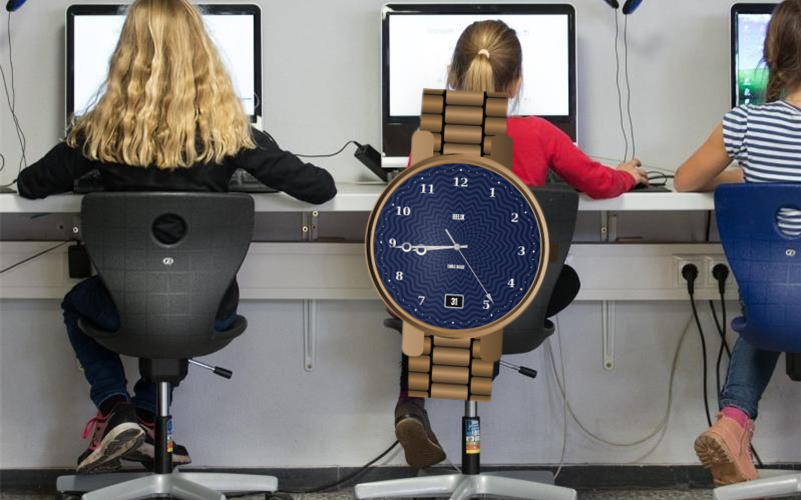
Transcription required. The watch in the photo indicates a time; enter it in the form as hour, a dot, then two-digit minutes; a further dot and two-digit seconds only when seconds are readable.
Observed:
8.44.24
